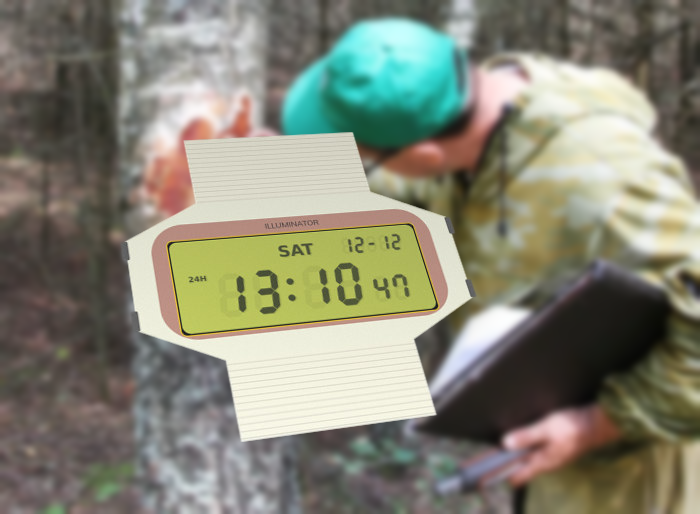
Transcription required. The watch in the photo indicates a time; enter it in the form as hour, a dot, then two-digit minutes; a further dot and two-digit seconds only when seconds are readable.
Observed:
13.10.47
